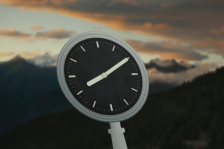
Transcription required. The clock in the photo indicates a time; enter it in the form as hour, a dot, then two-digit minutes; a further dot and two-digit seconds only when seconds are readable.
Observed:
8.10
